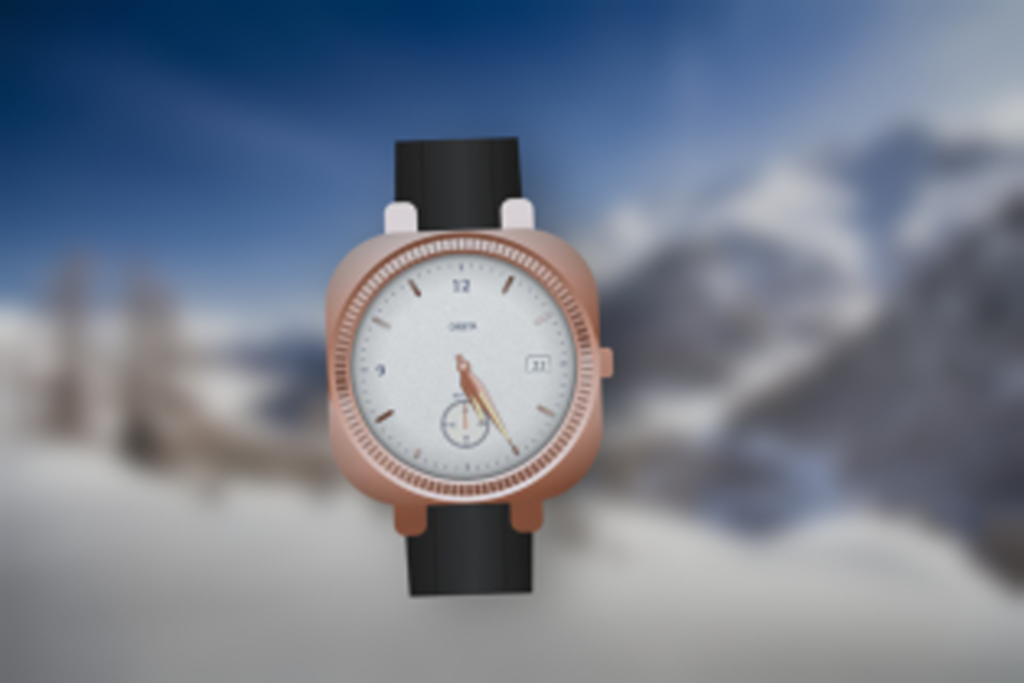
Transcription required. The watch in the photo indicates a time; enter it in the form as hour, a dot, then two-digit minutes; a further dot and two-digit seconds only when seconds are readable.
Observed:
5.25
